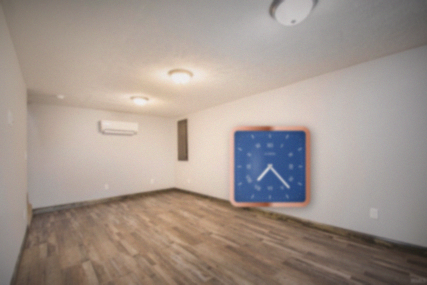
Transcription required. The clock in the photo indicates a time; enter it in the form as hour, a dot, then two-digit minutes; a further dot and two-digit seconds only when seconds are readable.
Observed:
7.23
